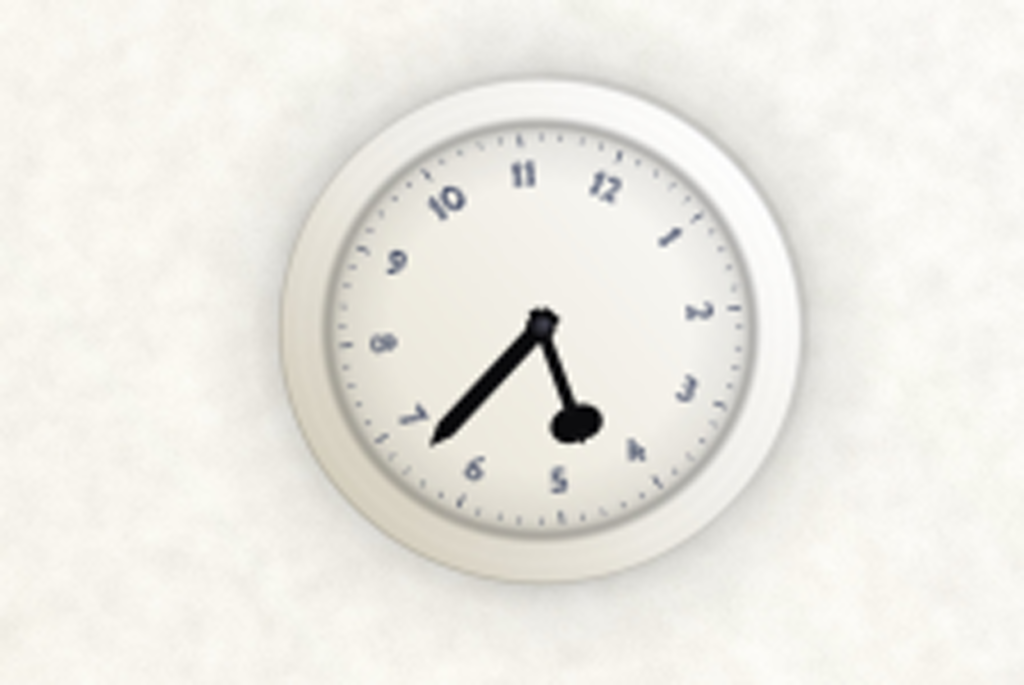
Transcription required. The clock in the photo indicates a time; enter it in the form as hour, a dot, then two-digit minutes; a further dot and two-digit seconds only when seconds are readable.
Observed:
4.33
